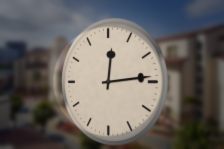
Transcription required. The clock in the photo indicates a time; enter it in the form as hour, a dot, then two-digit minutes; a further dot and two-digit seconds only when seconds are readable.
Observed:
12.14
